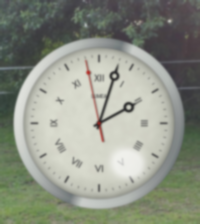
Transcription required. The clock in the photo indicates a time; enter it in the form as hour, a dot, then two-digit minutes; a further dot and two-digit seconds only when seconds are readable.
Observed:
2.02.58
